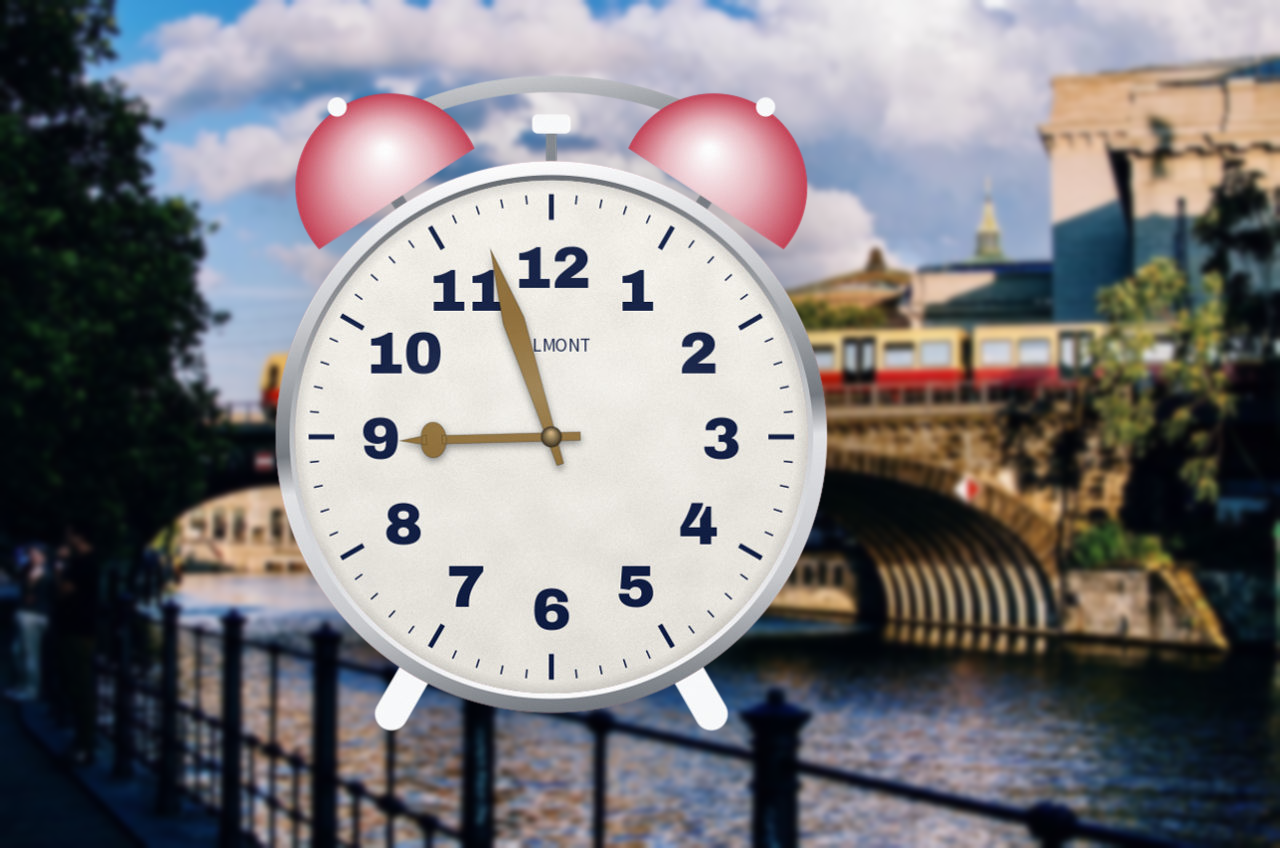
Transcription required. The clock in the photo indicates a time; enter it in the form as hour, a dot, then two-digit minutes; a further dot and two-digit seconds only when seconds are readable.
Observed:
8.57
